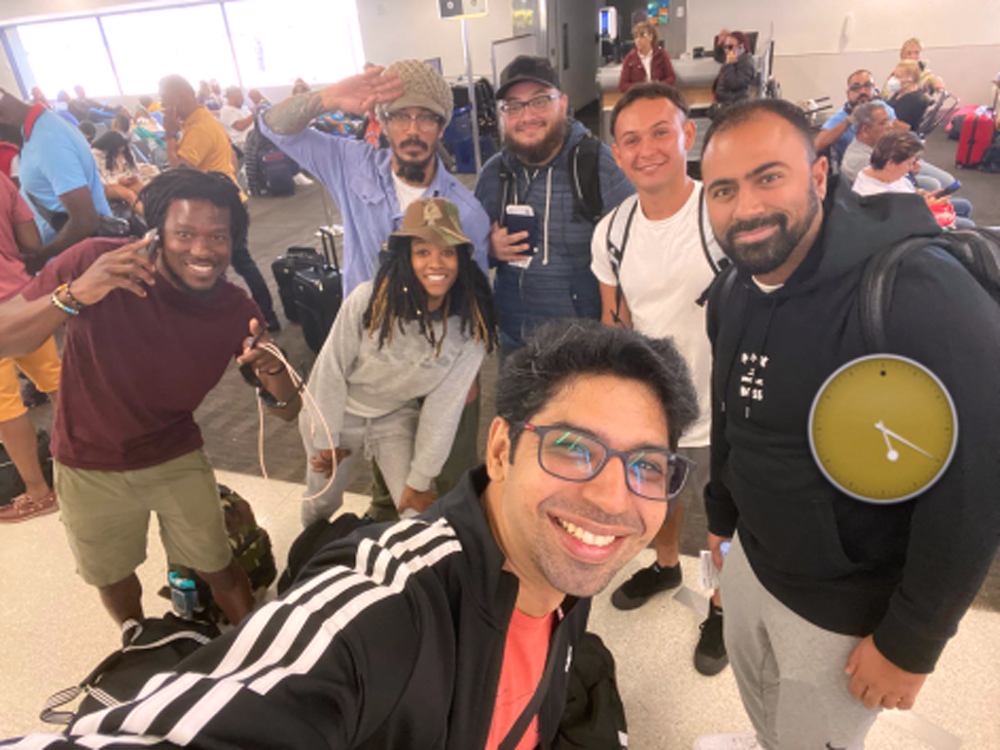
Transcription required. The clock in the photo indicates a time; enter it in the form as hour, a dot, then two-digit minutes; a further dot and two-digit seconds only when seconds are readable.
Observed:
5.20
